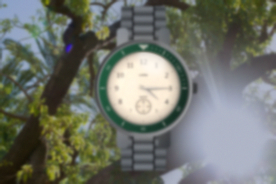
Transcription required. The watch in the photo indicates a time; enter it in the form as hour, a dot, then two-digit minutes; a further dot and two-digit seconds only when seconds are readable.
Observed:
4.15
